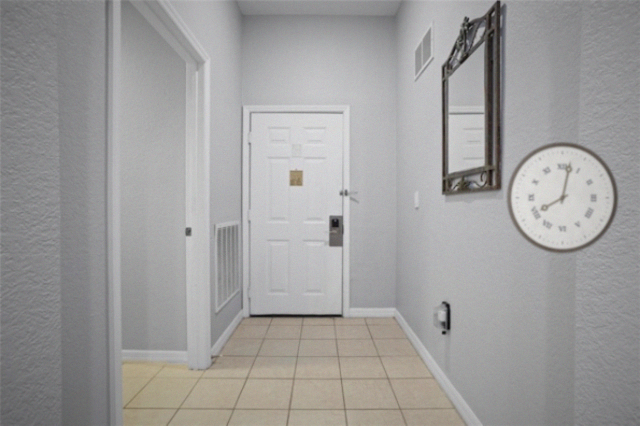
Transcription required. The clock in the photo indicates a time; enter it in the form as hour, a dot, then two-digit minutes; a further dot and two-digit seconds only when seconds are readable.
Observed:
8.02
